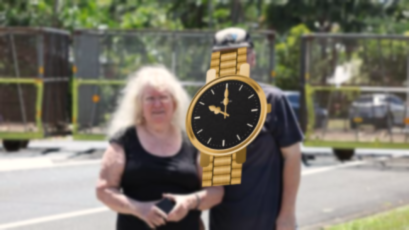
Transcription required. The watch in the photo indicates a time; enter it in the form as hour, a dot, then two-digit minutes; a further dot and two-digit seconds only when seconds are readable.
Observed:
10.00
